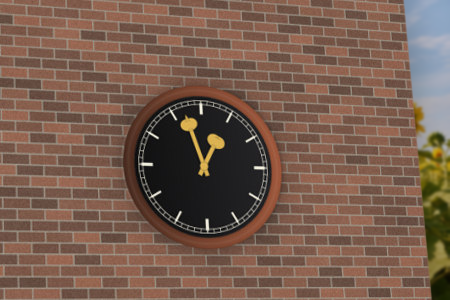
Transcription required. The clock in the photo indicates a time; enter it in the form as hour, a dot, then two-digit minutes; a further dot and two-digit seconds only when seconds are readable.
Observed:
12.57
